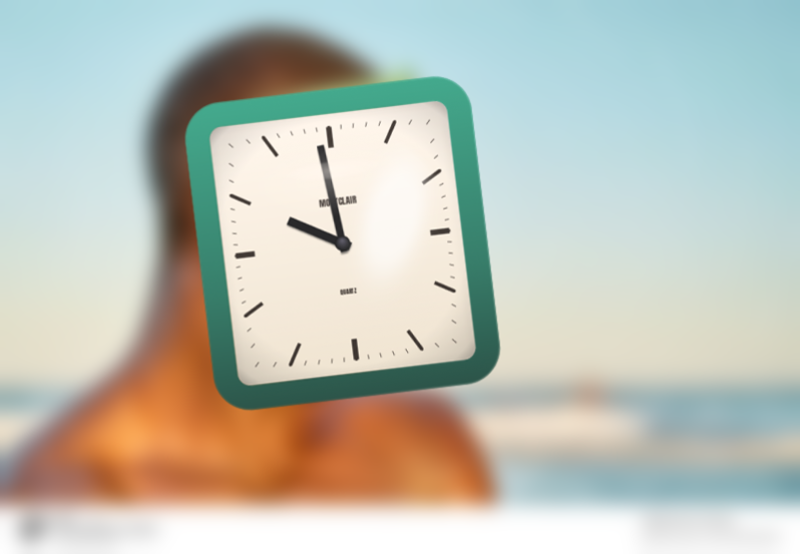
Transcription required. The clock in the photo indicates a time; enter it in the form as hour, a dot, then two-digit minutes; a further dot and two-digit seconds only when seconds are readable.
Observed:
9.59
